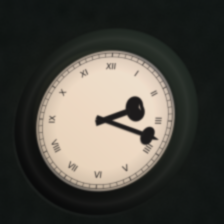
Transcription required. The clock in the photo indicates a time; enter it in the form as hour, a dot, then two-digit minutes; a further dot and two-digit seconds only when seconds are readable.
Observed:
2.18
